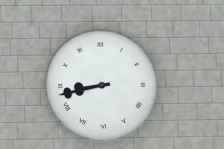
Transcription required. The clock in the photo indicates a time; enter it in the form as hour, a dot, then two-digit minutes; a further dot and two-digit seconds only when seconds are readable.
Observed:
8.43
